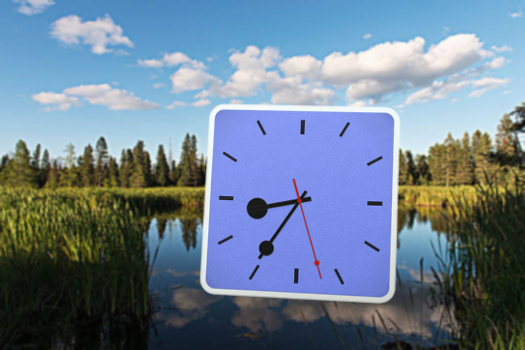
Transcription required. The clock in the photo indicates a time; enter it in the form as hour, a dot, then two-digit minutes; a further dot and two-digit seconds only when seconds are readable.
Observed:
8.35.27
